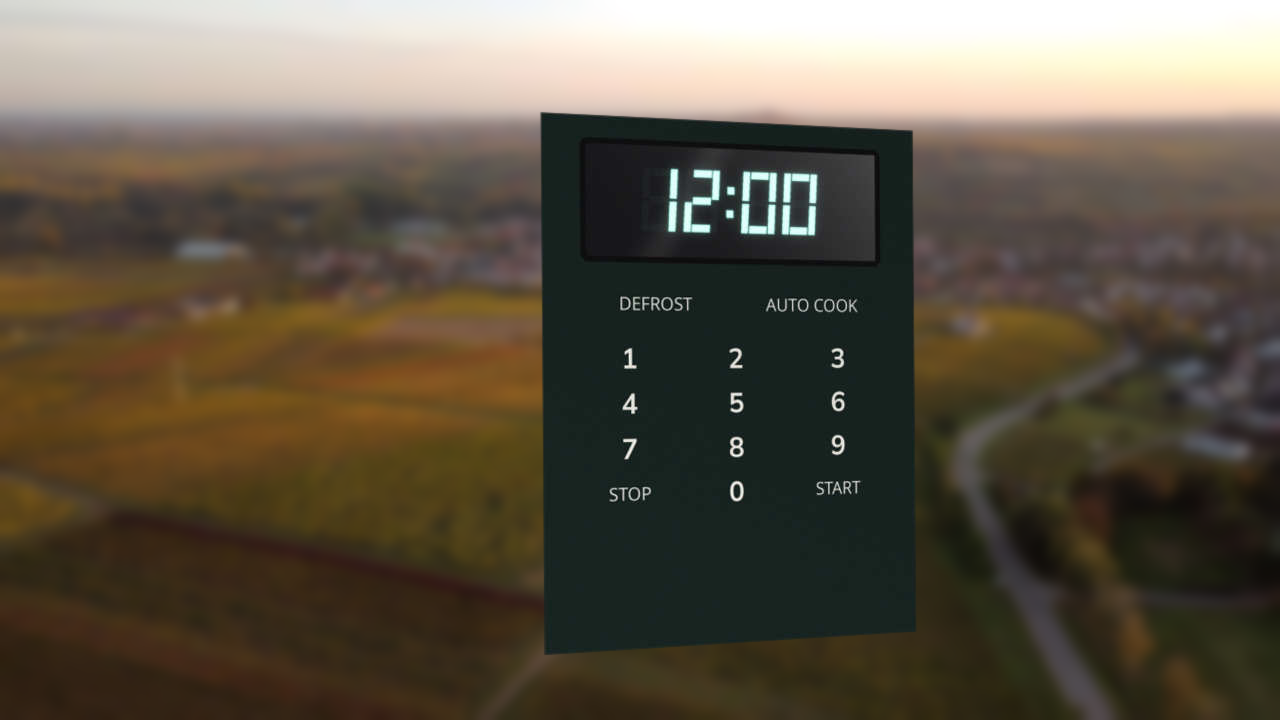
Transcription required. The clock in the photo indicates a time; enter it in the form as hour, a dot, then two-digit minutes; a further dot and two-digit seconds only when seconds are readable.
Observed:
12.00
